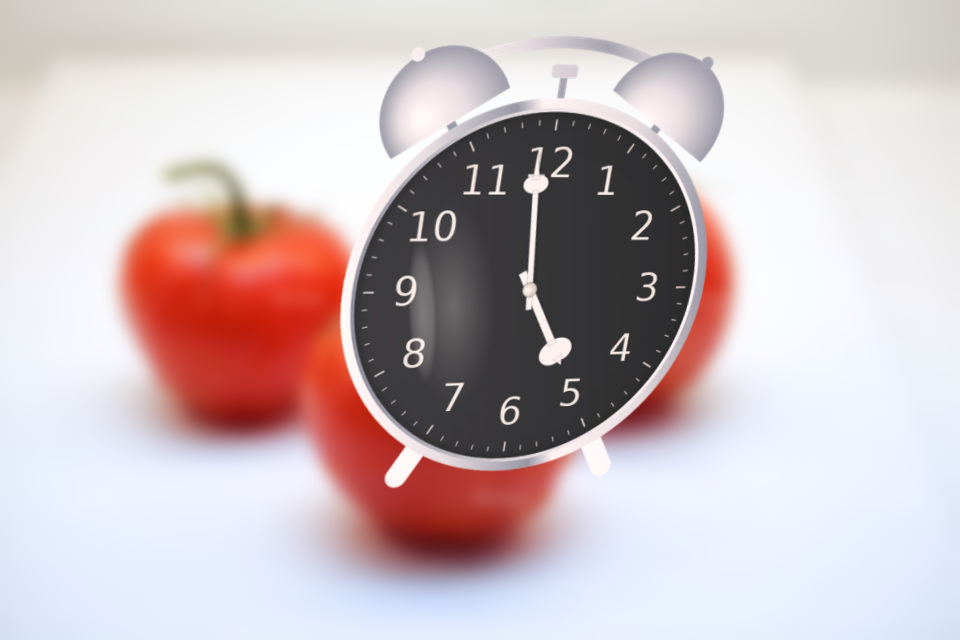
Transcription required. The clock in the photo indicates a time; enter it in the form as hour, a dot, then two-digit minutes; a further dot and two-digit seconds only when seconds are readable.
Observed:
4.59
